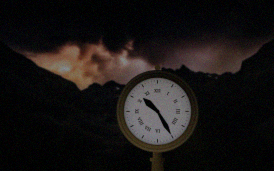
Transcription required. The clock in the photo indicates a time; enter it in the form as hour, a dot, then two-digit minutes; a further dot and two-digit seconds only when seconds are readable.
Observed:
10.25
